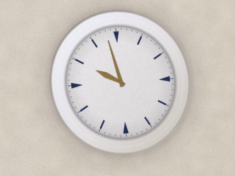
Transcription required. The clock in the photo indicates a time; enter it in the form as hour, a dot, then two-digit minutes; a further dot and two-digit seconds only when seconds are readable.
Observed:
9.58
